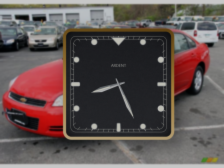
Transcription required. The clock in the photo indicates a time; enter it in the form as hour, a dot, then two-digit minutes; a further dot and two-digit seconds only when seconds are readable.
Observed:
8.26
